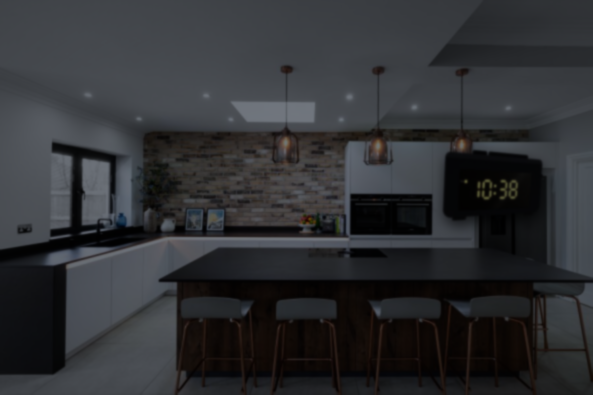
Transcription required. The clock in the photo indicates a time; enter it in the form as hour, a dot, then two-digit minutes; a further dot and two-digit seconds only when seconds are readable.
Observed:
10.38
